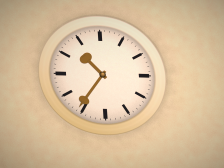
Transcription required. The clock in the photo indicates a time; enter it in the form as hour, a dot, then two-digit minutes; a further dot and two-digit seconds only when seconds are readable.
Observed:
10.36
